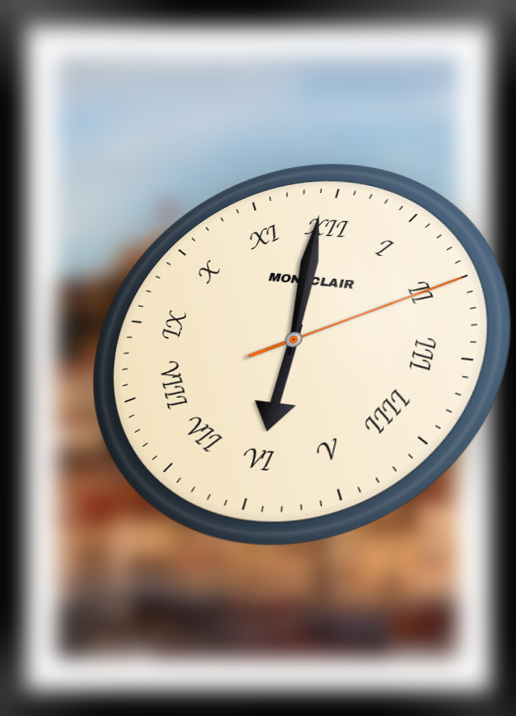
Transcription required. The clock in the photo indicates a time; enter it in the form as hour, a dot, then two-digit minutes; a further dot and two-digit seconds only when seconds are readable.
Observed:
5.59.10
